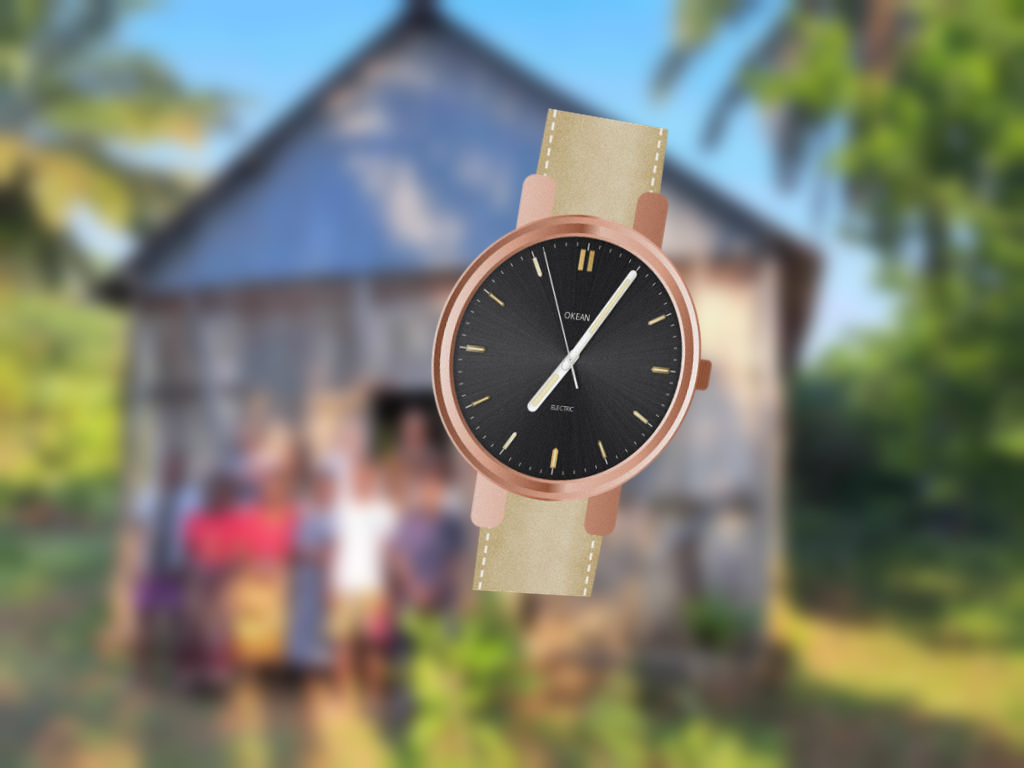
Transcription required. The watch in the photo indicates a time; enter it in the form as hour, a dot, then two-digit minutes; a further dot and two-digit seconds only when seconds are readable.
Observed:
7.04.56
